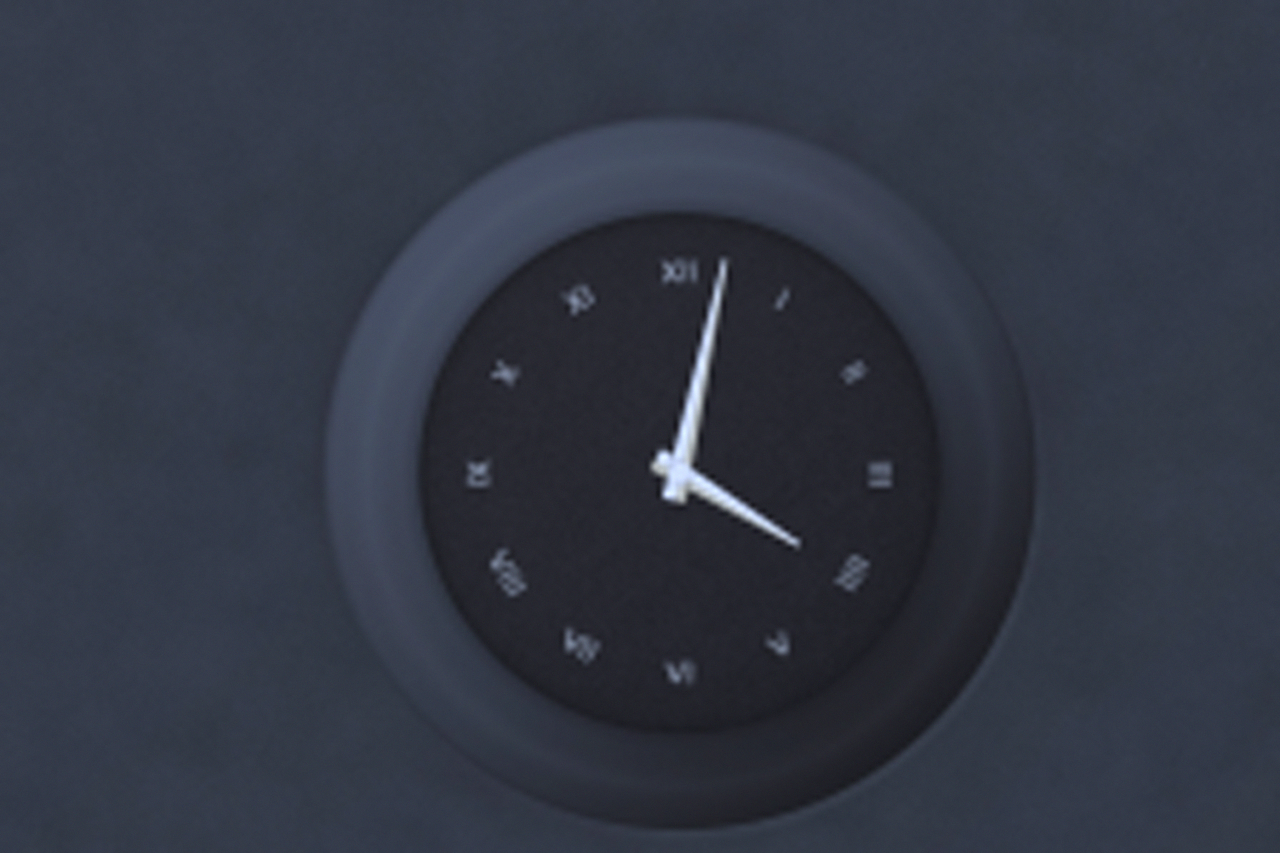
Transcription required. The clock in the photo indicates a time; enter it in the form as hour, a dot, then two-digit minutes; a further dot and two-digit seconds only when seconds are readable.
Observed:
4.02
